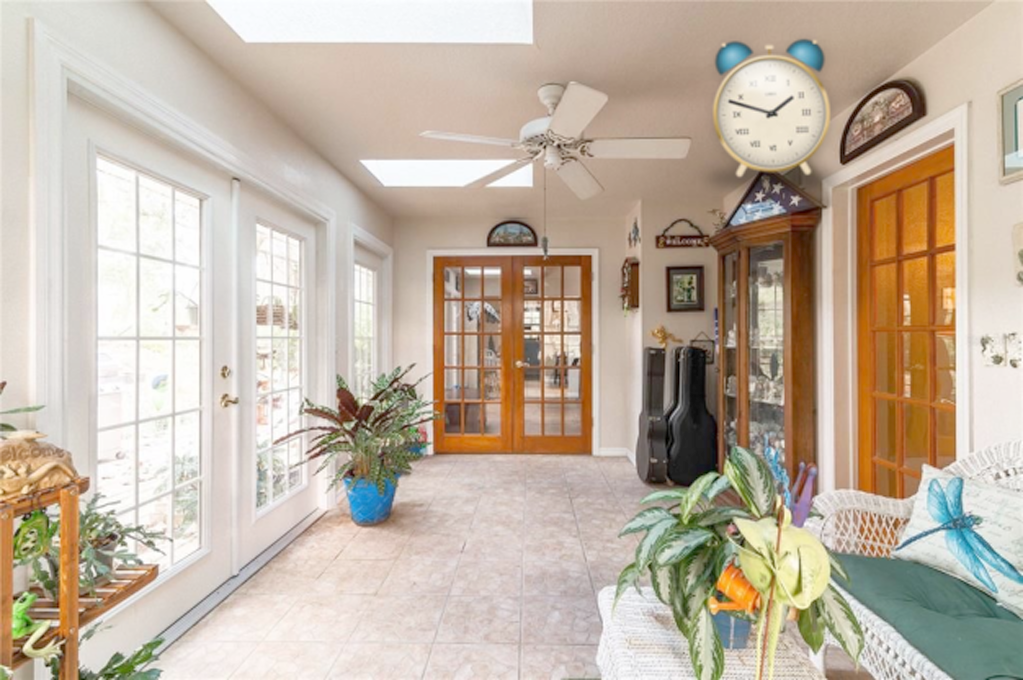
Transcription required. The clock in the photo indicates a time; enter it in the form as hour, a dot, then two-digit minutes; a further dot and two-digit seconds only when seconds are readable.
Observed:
1.48
